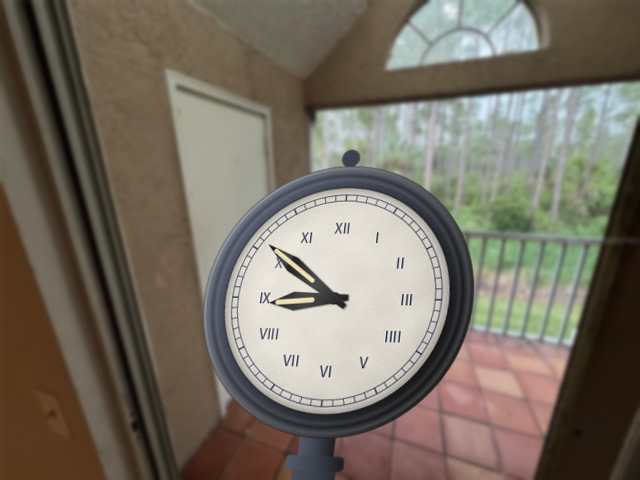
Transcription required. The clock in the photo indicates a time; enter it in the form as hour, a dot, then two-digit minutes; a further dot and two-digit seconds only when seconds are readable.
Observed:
8.51
